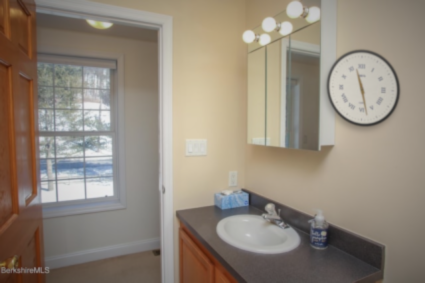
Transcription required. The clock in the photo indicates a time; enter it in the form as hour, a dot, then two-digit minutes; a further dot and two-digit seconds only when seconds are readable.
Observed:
11.28
